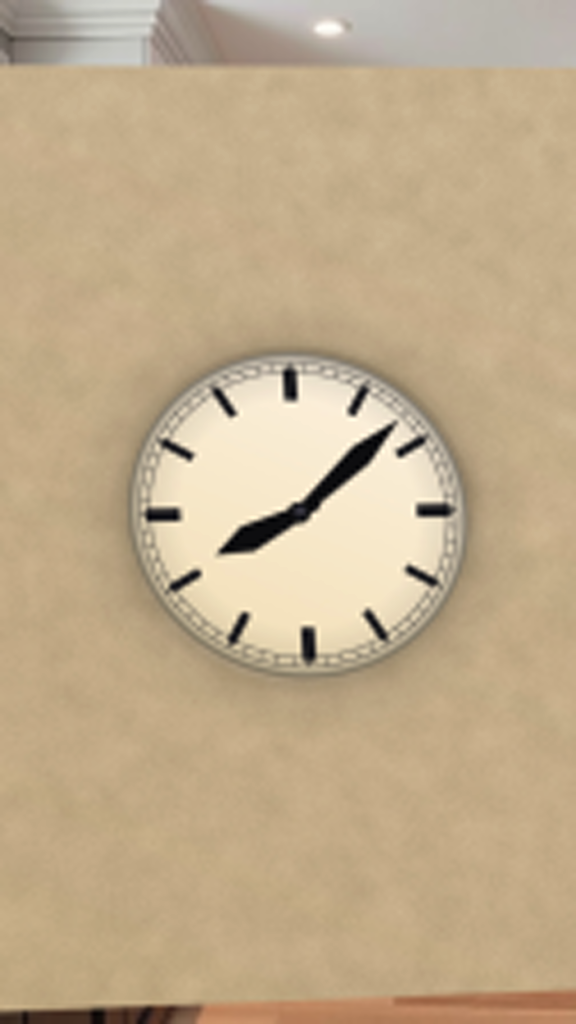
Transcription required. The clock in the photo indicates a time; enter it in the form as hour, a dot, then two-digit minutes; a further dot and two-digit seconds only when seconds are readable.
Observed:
8.08
